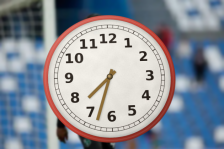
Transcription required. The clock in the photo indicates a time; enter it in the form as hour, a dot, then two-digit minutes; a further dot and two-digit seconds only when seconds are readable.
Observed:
7.33
